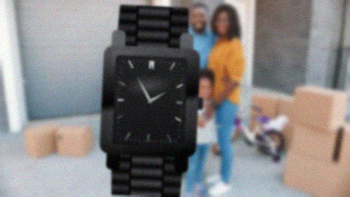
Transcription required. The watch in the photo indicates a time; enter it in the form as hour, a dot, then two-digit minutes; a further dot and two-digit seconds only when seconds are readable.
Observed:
1.55
